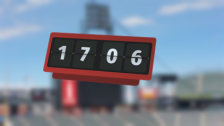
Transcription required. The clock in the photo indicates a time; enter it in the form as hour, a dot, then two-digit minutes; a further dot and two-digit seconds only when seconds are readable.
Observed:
17.06
